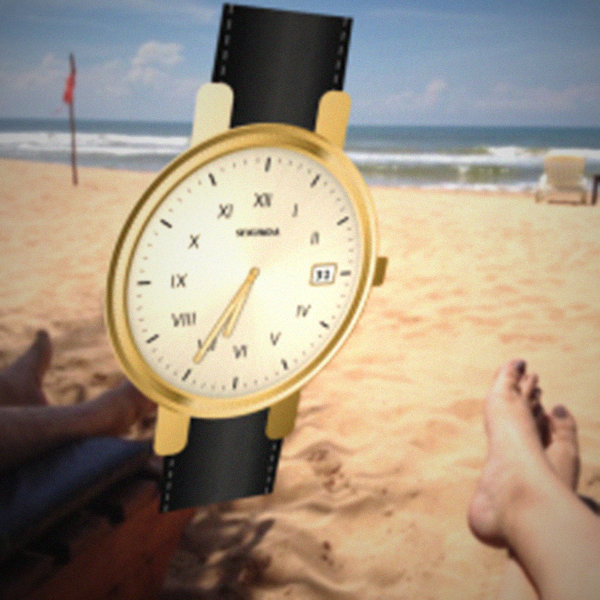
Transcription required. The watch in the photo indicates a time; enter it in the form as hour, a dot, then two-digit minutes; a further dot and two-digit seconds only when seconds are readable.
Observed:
6.35
